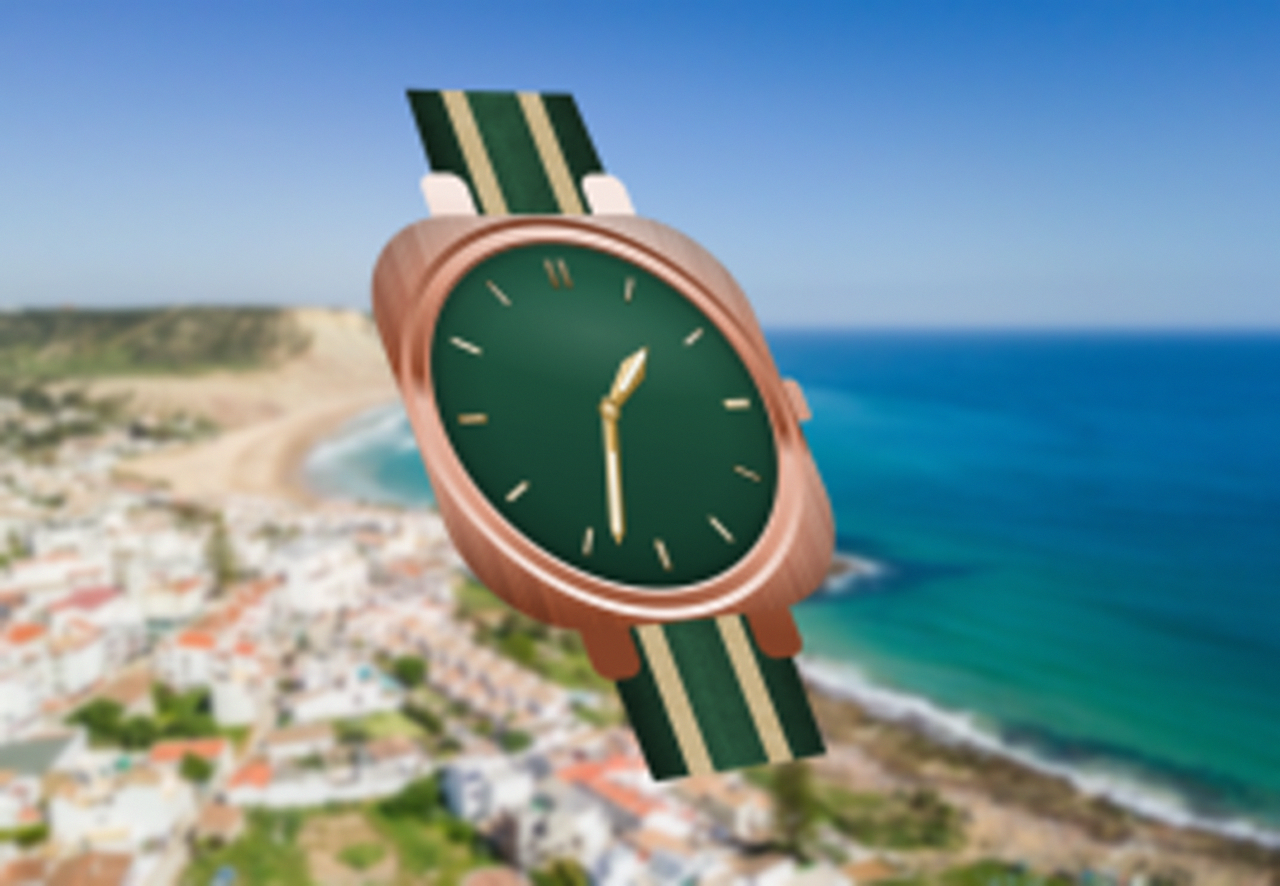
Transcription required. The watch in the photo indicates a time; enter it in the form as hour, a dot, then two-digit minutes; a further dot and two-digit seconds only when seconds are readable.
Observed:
1.33
